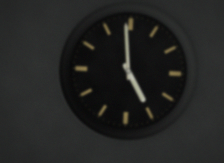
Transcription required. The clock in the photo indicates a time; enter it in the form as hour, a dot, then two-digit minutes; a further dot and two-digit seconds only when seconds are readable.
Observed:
4.59
